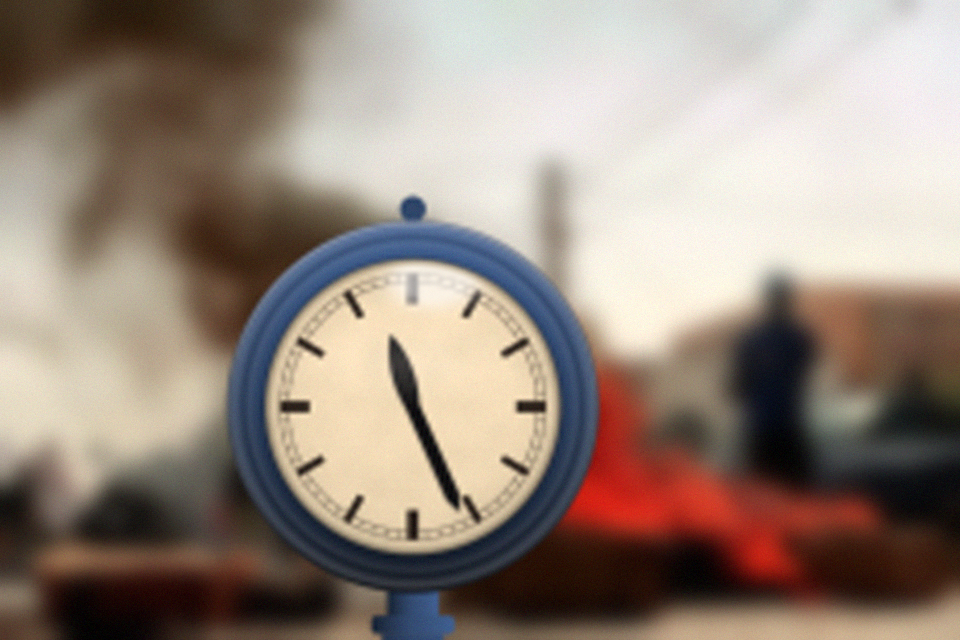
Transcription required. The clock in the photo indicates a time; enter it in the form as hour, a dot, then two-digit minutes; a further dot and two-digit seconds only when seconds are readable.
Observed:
11.26
